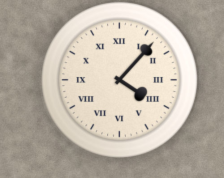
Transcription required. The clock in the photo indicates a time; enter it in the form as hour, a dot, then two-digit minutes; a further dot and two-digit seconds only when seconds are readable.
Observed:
4.07
